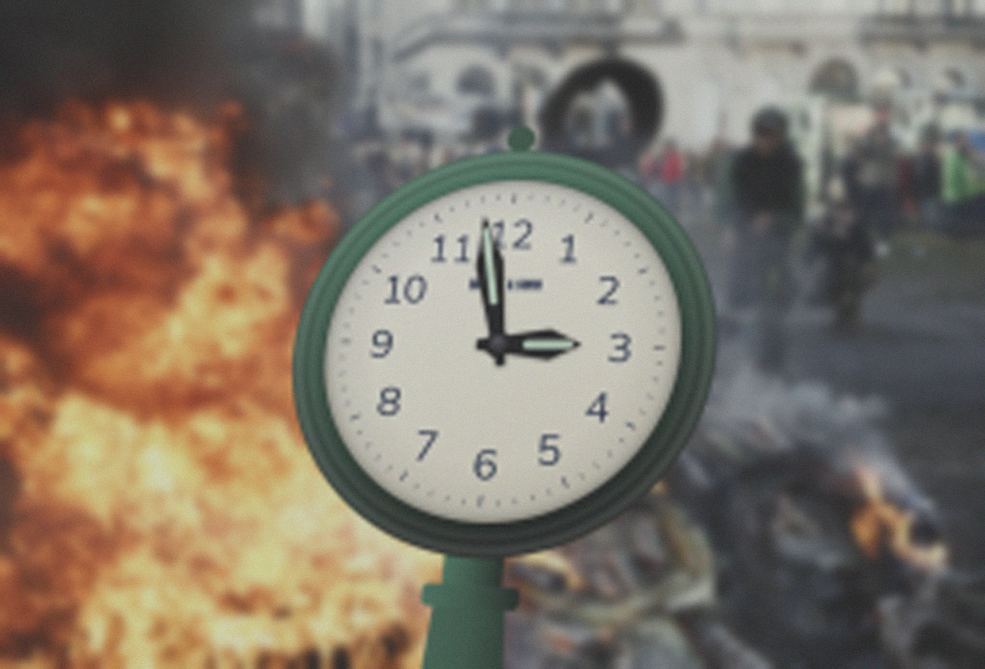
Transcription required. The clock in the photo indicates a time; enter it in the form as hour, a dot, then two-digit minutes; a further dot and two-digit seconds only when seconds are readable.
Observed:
2.58
